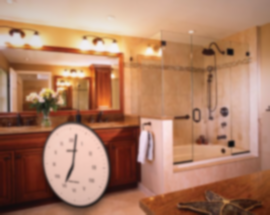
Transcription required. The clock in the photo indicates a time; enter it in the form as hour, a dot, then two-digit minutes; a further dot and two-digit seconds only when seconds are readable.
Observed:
7.02
